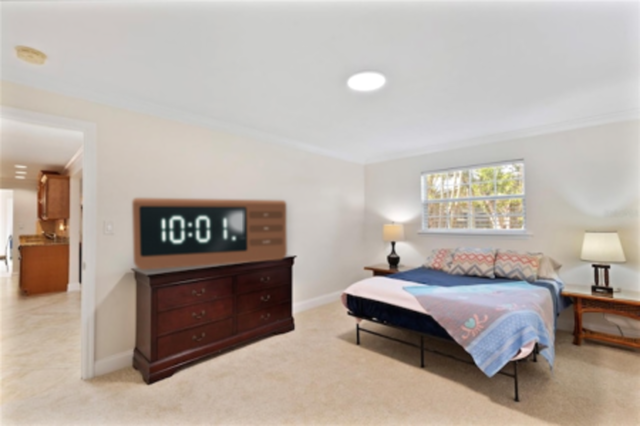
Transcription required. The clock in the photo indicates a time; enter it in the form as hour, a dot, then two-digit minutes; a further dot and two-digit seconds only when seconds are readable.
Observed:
10.01
